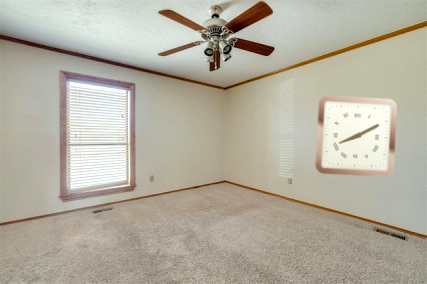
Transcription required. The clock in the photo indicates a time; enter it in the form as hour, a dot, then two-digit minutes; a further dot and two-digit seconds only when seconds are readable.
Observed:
8.10
